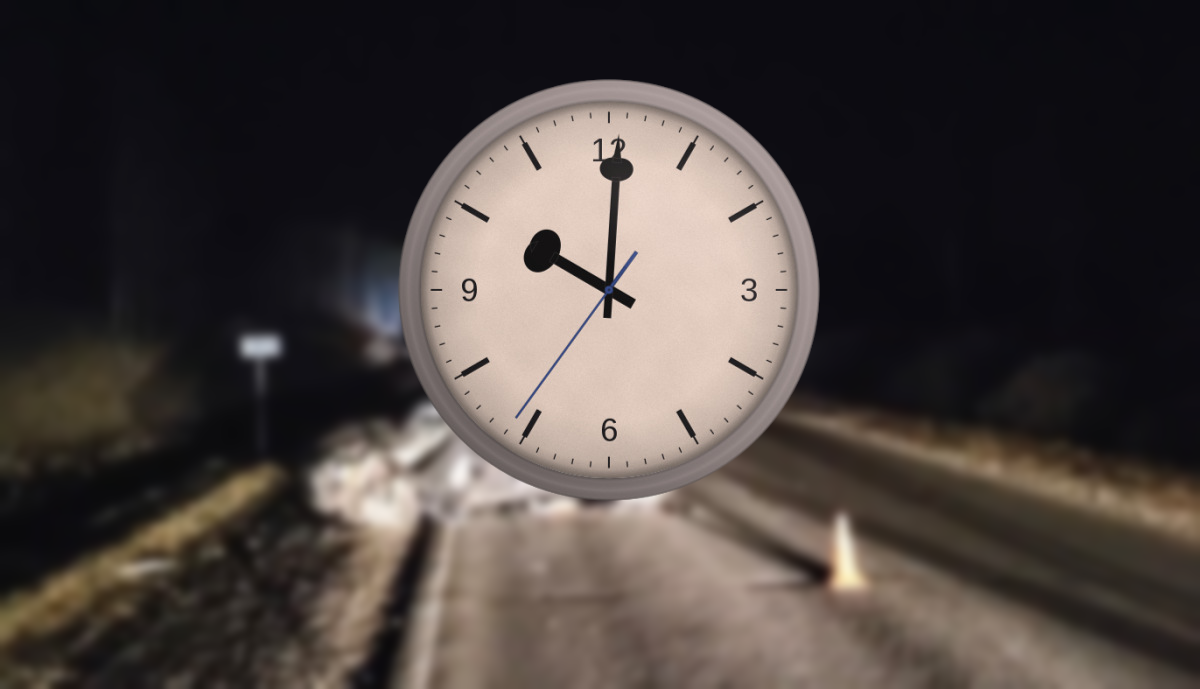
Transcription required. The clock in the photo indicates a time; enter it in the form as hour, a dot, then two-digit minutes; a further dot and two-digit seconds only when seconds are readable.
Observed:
10.00.36
